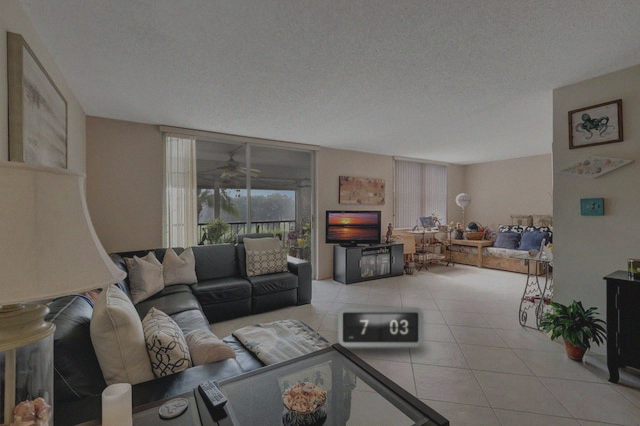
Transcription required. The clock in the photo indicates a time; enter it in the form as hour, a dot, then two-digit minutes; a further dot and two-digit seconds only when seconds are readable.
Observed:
7.03
